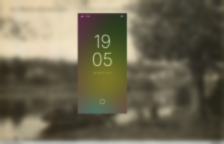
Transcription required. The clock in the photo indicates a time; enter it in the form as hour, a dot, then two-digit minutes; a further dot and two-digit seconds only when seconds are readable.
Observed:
19.05
